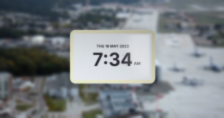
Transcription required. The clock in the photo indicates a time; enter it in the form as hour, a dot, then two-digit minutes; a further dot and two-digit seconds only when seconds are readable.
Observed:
7.34
